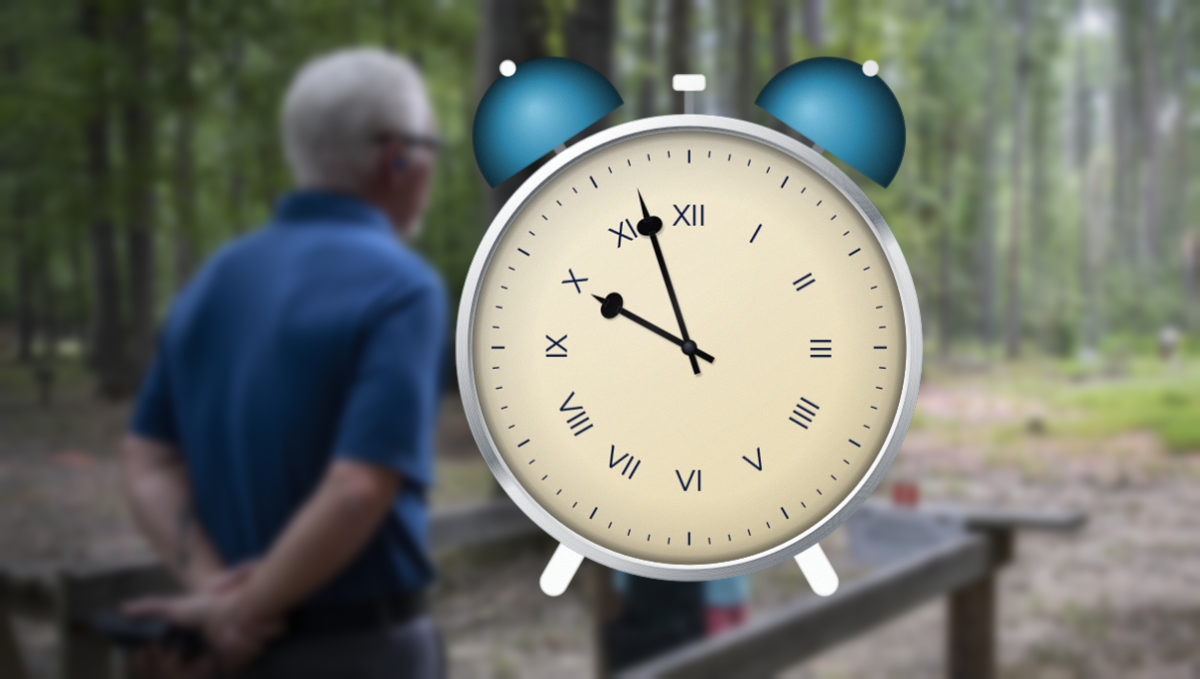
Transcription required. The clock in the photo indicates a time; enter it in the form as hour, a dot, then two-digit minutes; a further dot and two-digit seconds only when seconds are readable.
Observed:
9.57
